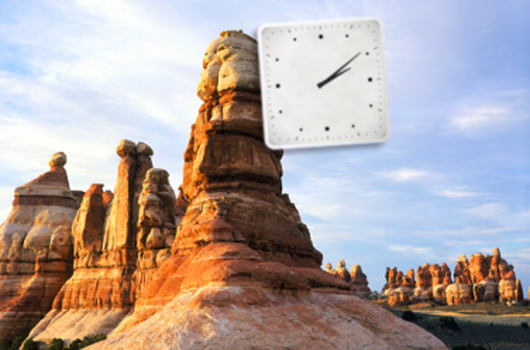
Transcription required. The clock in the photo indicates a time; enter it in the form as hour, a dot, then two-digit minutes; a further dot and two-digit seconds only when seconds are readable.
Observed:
2.09
